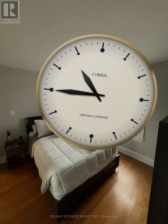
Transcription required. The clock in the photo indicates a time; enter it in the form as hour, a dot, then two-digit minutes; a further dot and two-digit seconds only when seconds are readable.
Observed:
10.45
